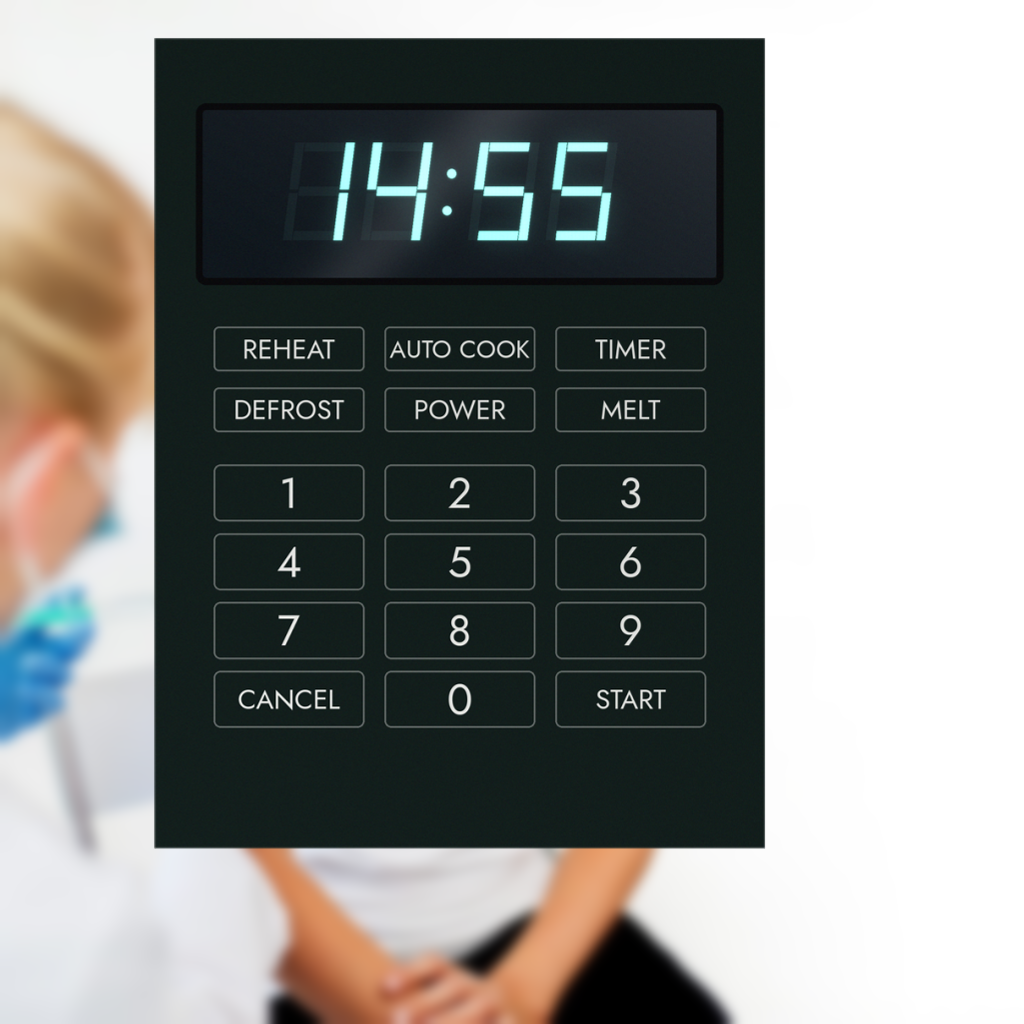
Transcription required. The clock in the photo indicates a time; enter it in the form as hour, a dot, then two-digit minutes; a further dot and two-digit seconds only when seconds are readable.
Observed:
14.55
